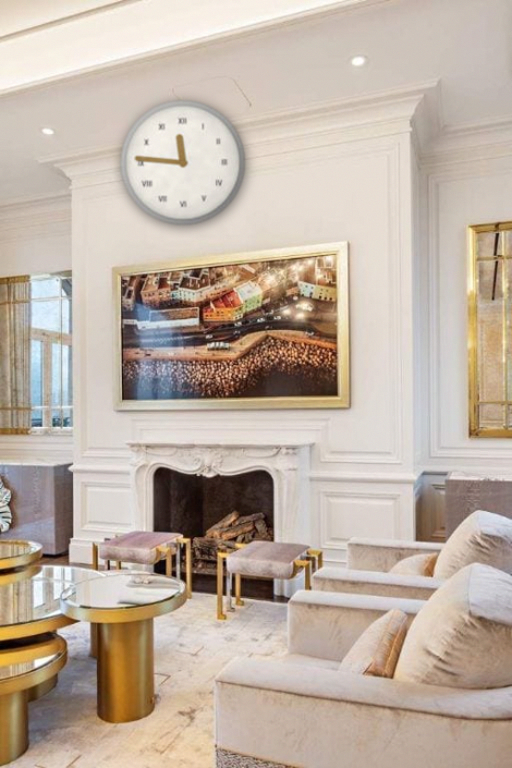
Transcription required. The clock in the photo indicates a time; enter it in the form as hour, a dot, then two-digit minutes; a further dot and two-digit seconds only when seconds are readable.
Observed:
11.46
